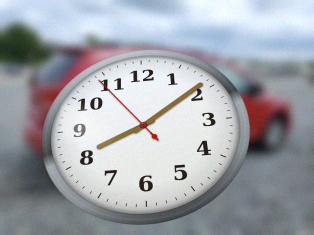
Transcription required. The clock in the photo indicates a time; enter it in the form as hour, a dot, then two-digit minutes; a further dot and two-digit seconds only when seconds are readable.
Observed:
8.08.54
